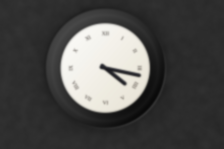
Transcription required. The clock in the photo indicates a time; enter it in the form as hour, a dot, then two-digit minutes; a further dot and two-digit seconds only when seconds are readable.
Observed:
4.17
